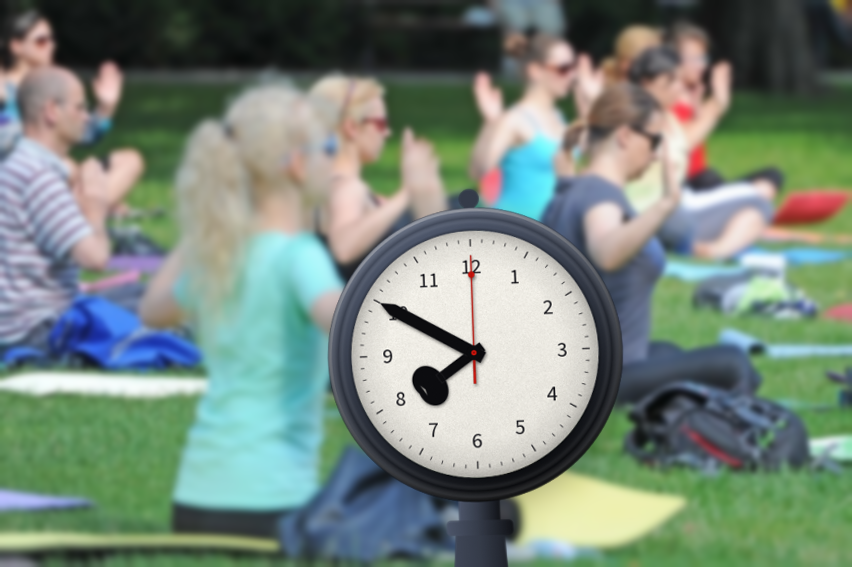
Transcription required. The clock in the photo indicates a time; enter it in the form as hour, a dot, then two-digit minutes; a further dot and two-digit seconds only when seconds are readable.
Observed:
7.50.00
